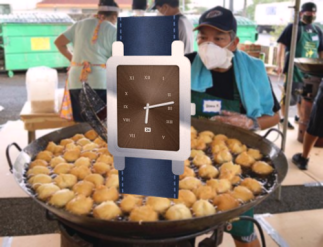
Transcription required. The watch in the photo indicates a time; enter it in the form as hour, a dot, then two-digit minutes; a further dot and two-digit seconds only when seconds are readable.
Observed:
6.13
